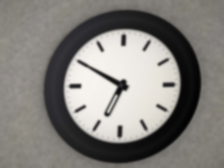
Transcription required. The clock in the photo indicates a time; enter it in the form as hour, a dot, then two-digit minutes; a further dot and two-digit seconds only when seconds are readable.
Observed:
6.50
